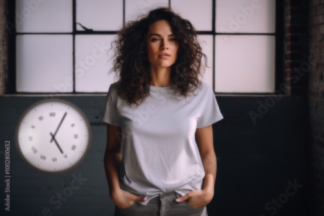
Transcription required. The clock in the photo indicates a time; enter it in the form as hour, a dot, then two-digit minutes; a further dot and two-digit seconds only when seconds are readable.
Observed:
5.05
